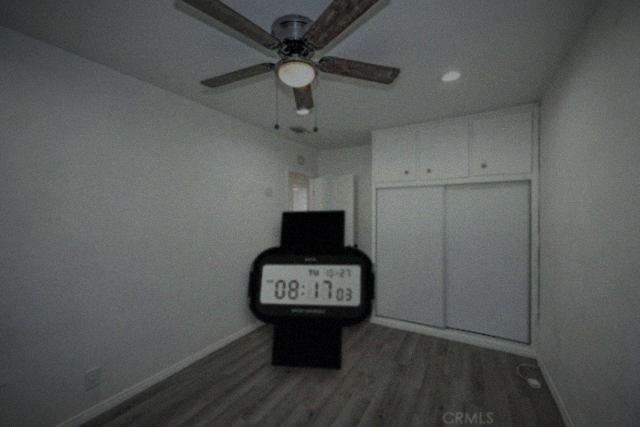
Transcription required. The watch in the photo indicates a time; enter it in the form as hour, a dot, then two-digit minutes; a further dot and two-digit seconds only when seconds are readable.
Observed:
8.17.03
